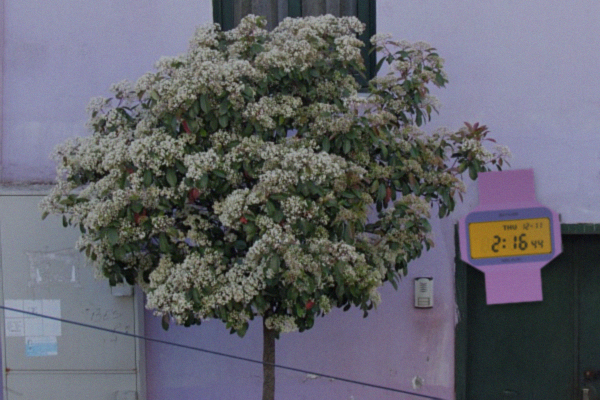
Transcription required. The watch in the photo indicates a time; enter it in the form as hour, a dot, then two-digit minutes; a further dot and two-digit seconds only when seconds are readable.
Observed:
2.16.44
